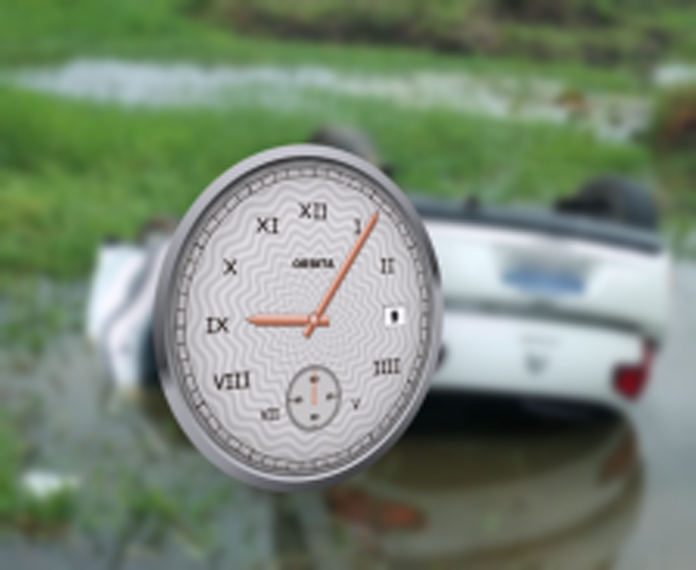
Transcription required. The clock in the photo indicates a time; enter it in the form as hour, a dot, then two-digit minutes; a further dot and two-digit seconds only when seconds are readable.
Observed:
9.06
